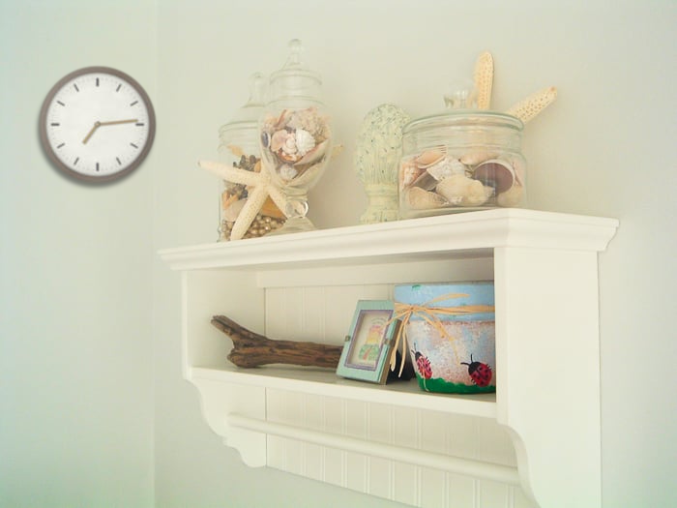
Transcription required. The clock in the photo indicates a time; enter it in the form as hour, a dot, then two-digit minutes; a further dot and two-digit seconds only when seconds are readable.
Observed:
7.14
